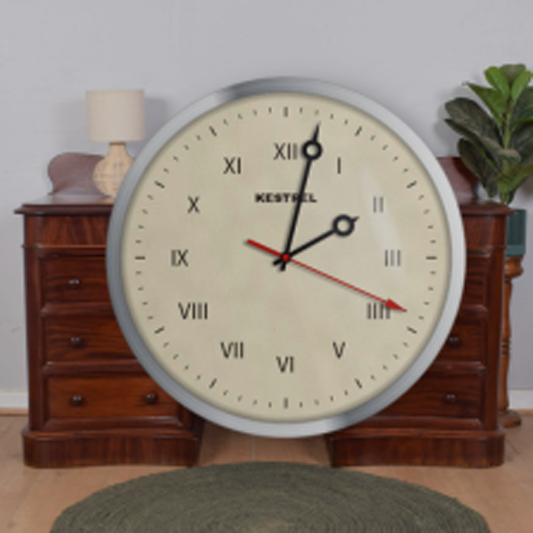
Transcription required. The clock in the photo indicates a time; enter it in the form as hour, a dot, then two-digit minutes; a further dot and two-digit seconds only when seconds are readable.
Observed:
2.02.19
